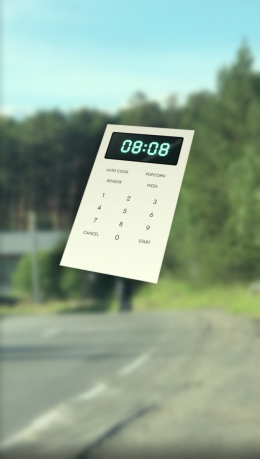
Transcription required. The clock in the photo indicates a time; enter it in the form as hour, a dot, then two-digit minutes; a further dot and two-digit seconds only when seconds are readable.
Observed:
8.08
